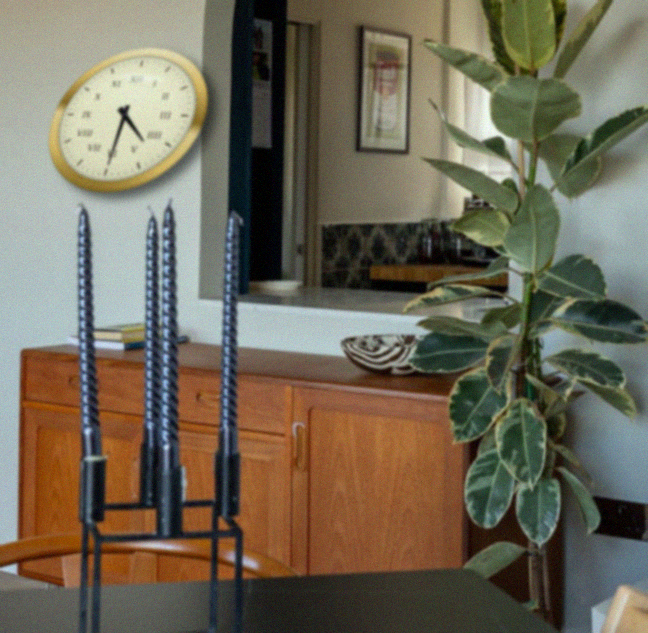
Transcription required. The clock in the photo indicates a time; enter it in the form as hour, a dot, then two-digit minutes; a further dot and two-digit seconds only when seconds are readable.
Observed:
4.30
